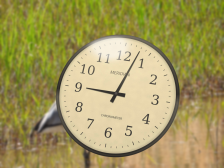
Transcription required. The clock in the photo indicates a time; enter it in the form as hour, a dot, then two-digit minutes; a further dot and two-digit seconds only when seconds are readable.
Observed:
9.03
